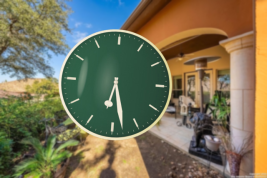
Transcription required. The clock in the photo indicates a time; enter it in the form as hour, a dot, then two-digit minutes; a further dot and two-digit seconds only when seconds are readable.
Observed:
6.28
